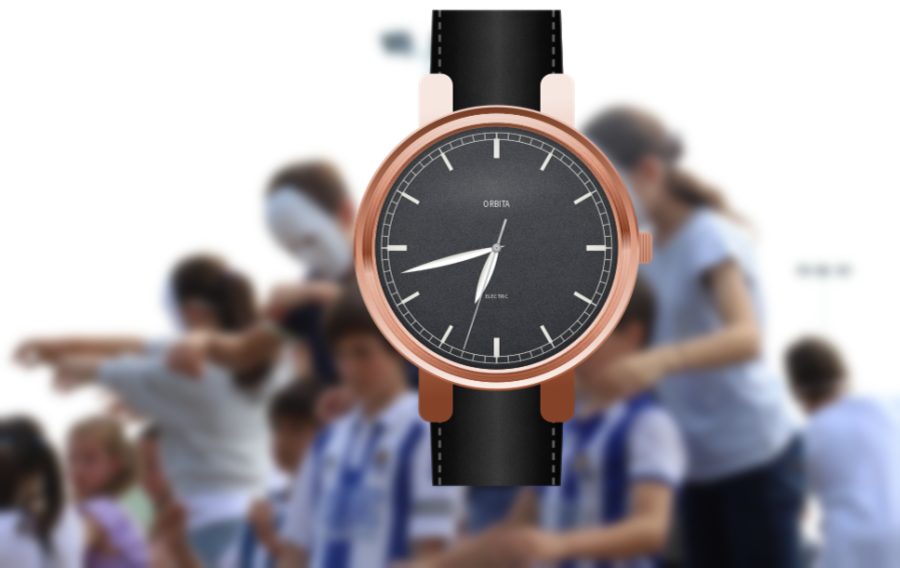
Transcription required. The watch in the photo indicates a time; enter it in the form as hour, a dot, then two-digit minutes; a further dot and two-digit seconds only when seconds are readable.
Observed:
6.42.33
